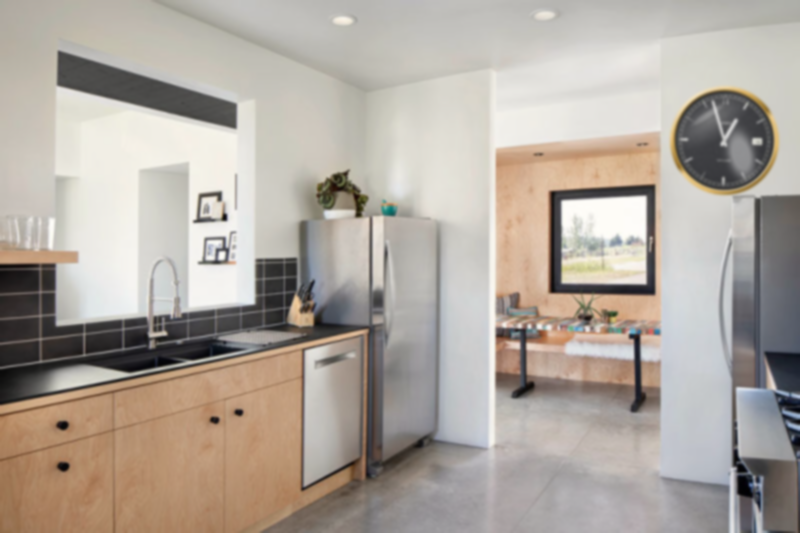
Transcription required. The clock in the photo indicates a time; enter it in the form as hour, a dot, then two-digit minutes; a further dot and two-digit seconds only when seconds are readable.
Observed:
12.57
